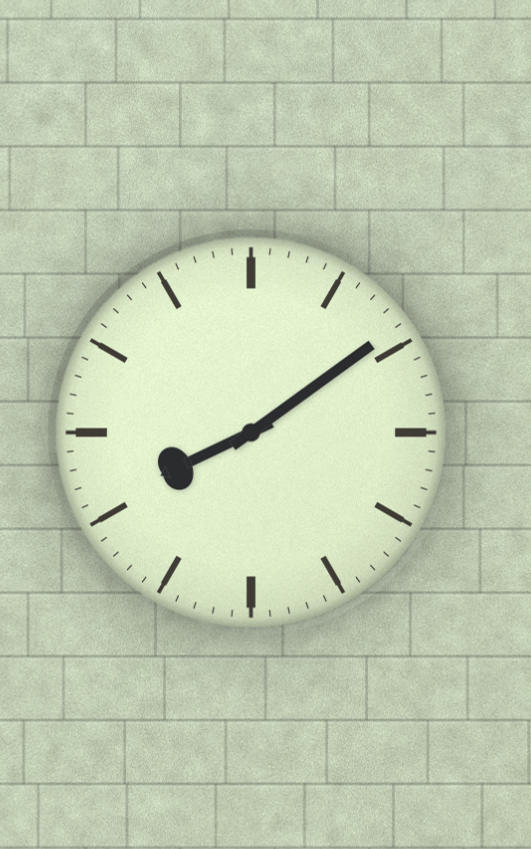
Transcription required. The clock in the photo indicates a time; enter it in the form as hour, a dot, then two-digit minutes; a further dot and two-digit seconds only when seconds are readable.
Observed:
8.09
